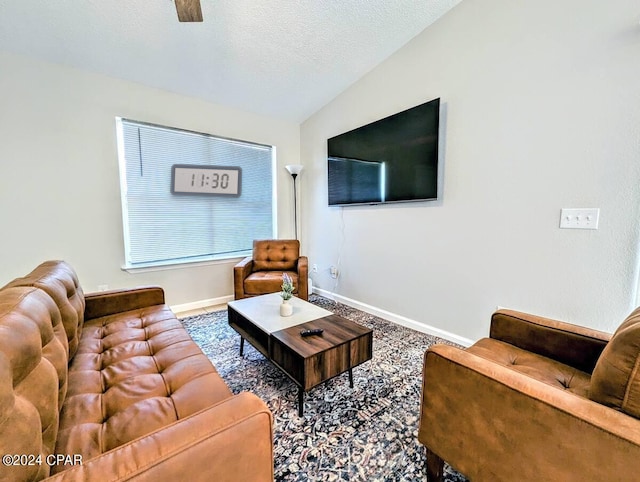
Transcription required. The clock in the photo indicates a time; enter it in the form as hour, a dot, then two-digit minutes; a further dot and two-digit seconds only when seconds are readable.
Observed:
11.30
